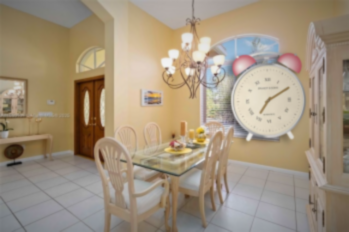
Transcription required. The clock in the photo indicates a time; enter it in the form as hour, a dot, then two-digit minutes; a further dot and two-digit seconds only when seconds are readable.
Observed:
7.10
